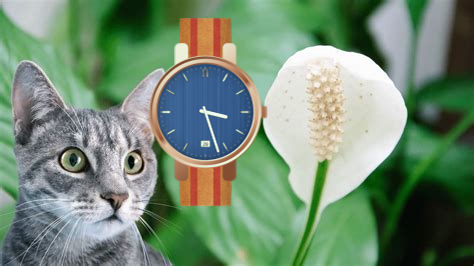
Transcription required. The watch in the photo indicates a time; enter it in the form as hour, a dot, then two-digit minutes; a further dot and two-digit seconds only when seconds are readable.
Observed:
3.27
